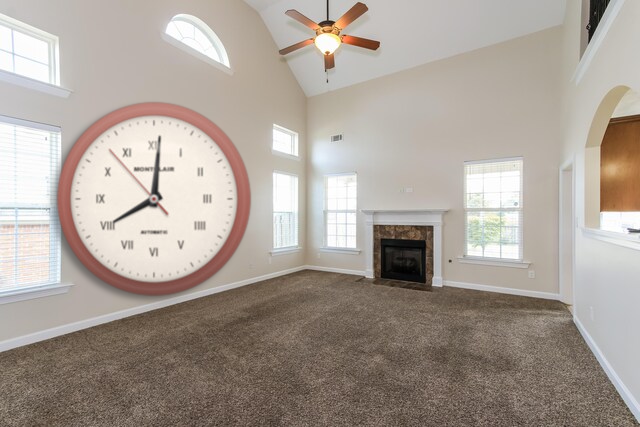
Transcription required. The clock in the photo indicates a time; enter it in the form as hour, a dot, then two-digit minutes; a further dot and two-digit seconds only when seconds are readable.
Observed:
8.00.53
